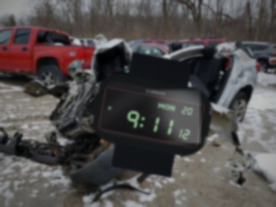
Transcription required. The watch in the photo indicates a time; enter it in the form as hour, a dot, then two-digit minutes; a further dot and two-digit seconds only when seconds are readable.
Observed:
9.11
